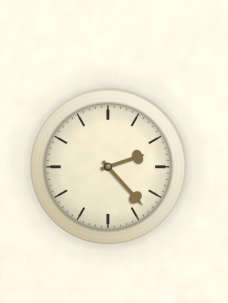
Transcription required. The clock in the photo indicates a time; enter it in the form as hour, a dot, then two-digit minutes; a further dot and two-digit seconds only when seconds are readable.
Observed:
2.23
